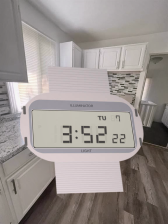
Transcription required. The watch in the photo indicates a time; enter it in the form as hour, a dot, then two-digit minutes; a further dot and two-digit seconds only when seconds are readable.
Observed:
3.52.22
